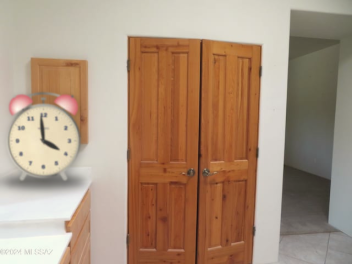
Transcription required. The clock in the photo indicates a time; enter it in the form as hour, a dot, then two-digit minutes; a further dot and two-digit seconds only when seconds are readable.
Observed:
3.59
